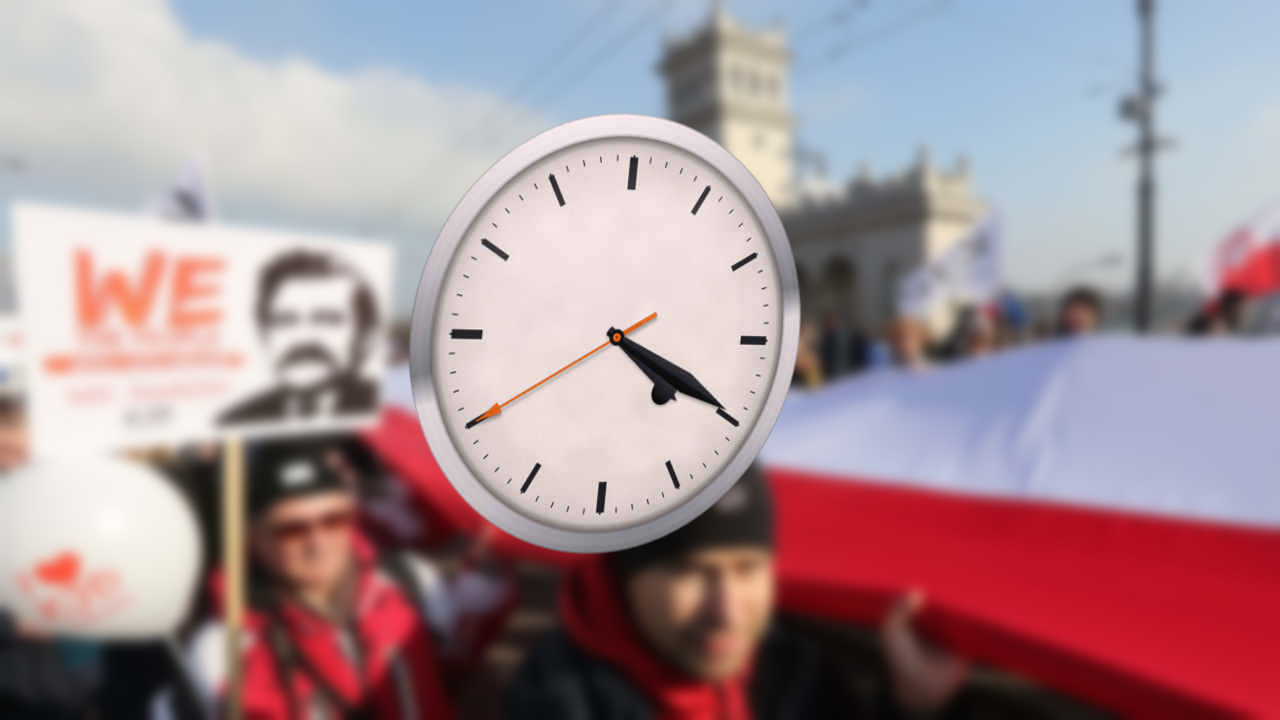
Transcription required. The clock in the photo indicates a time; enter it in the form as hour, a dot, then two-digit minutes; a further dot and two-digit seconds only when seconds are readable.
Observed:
4.19.40
